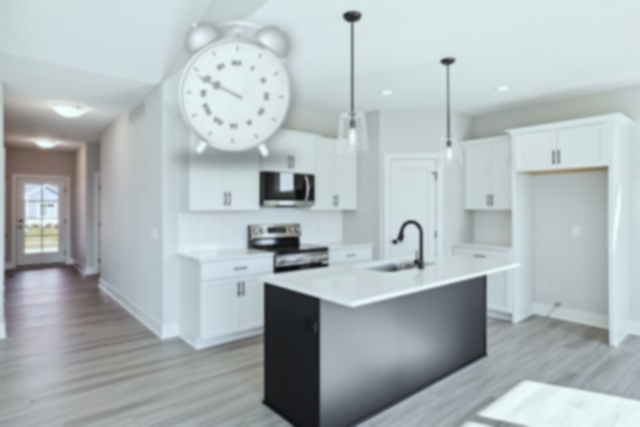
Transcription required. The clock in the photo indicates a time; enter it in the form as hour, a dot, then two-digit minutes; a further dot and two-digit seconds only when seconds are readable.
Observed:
9.49
